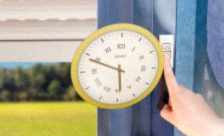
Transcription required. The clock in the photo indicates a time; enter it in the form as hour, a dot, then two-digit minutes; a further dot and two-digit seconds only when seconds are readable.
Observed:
5.49
